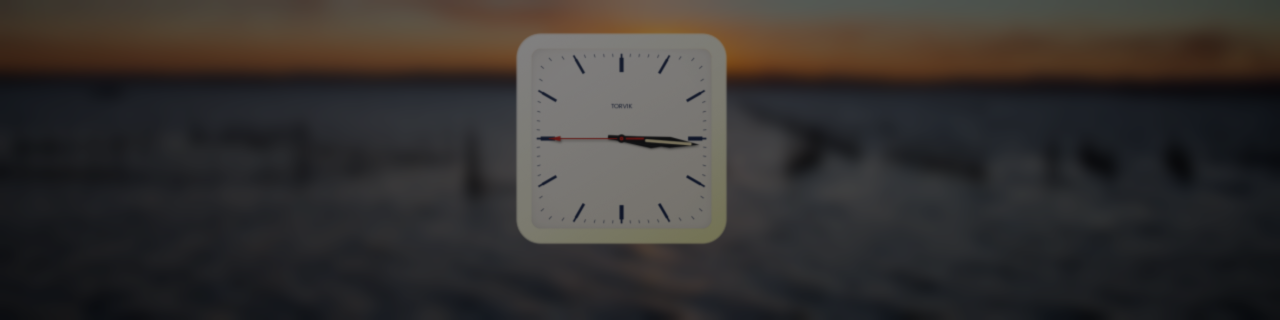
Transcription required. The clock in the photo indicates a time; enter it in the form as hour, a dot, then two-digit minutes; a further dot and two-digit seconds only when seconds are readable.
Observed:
3.15.45
